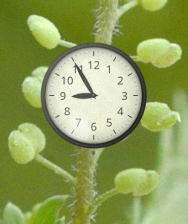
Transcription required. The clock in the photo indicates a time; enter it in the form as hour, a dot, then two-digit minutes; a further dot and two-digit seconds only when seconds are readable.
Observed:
8.55
